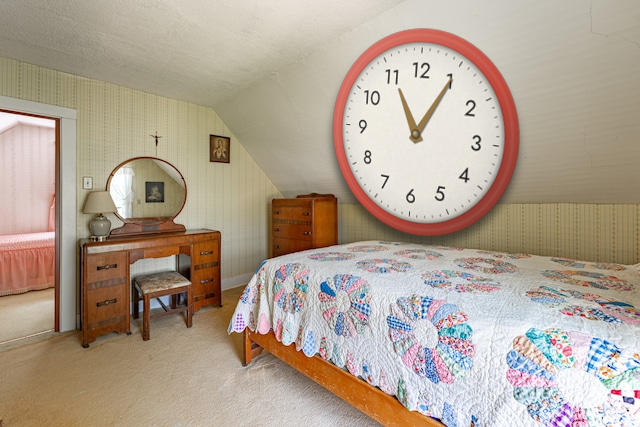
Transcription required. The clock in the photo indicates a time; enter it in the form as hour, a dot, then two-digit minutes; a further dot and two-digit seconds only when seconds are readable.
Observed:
11.05
